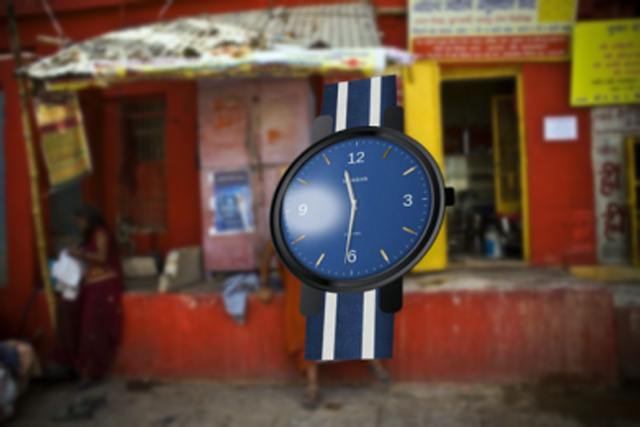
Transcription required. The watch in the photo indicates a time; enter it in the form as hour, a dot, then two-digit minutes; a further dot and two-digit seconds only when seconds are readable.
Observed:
11.31
